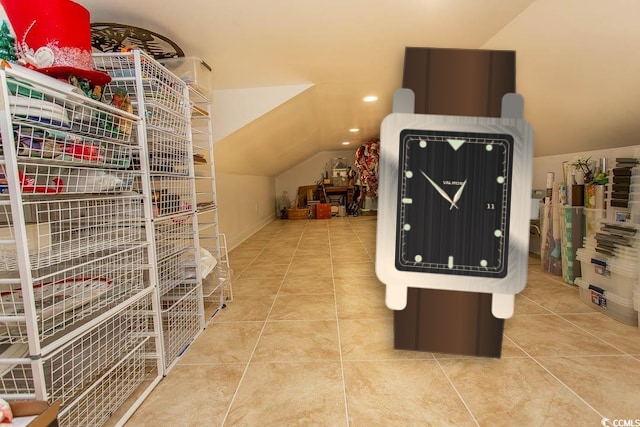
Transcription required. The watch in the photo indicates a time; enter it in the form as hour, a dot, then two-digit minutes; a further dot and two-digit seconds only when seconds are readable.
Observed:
12.52
